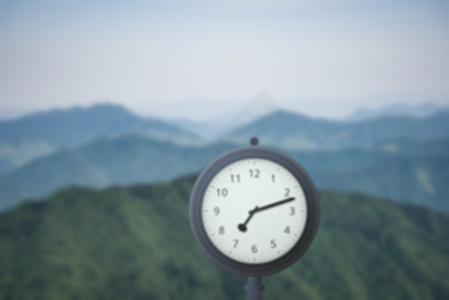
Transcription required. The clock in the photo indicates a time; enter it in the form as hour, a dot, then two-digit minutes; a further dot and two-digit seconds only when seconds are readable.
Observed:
7.12
